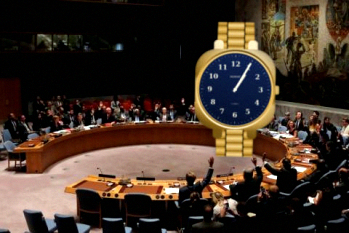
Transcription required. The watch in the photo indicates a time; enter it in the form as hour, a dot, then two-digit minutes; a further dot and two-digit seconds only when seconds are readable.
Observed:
1.05
